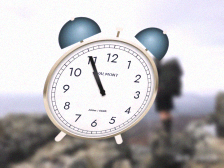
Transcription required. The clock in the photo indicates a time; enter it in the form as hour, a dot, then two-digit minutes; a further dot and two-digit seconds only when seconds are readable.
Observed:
10.55
